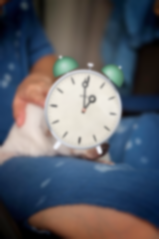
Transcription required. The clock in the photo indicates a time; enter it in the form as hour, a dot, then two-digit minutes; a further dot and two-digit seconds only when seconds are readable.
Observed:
12.59
